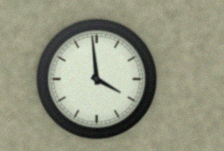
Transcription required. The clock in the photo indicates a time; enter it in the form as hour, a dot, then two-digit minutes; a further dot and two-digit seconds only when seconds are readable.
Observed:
3.59
